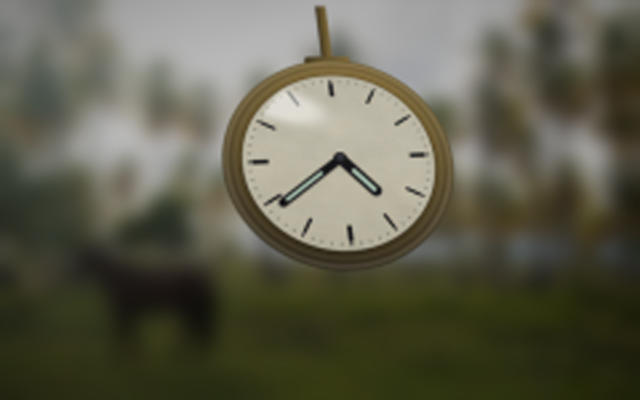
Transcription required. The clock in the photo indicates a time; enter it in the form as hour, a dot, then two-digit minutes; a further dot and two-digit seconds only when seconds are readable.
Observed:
4.39
